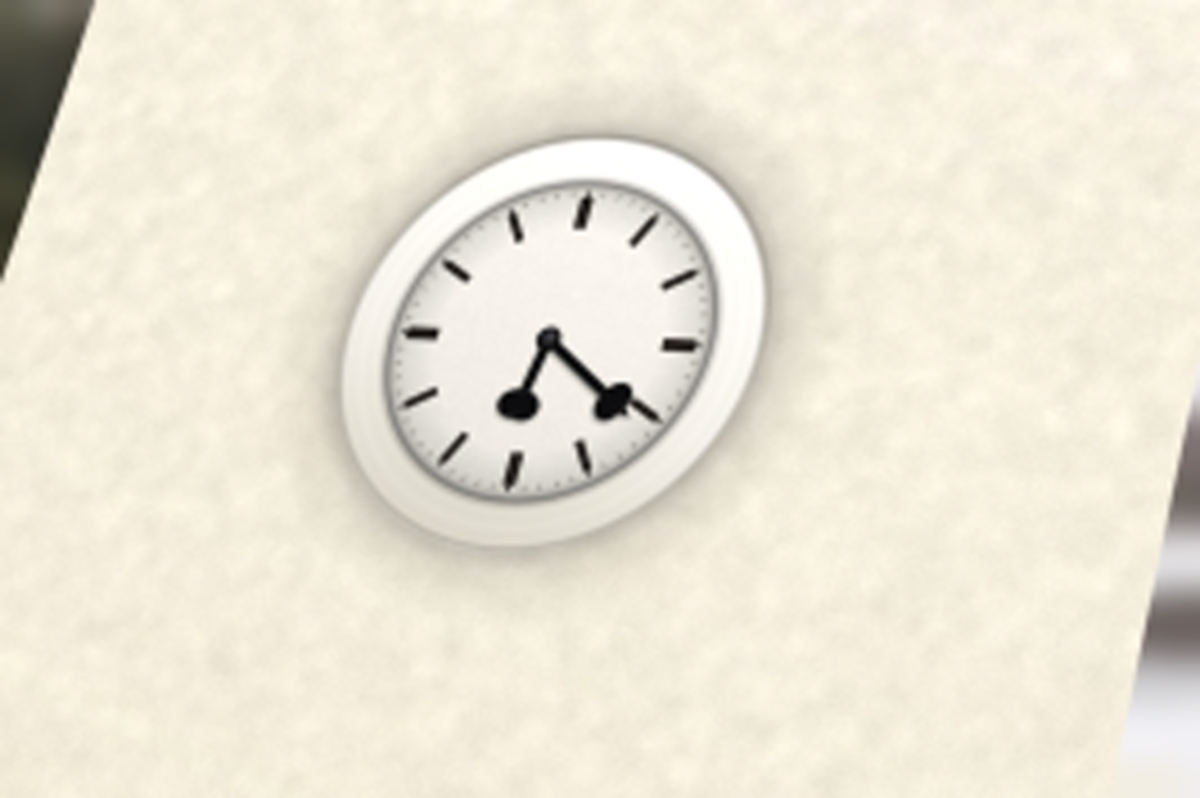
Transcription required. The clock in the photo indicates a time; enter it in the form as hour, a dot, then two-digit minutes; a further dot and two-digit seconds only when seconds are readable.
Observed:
6.21
